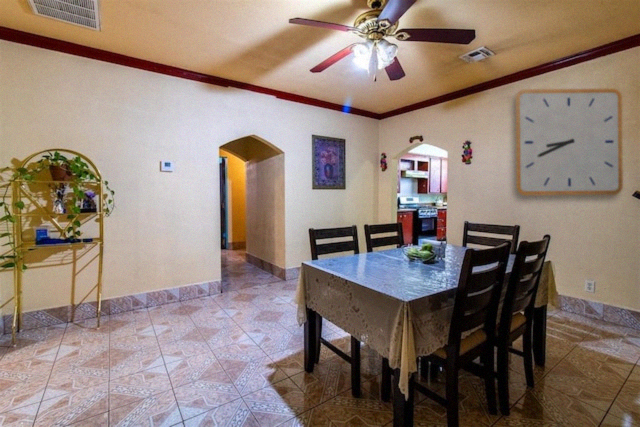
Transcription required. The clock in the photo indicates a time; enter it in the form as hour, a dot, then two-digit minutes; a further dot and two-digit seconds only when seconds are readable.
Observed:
8.41
